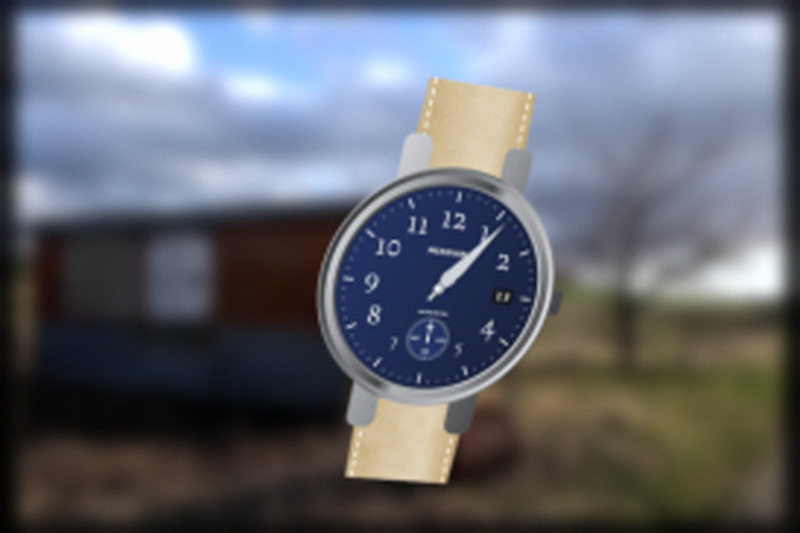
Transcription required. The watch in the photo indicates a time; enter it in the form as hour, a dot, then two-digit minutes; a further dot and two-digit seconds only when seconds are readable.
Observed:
1.06
